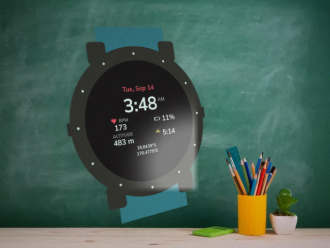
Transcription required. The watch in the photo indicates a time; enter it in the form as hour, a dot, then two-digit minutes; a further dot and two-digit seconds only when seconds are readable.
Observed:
3.48
